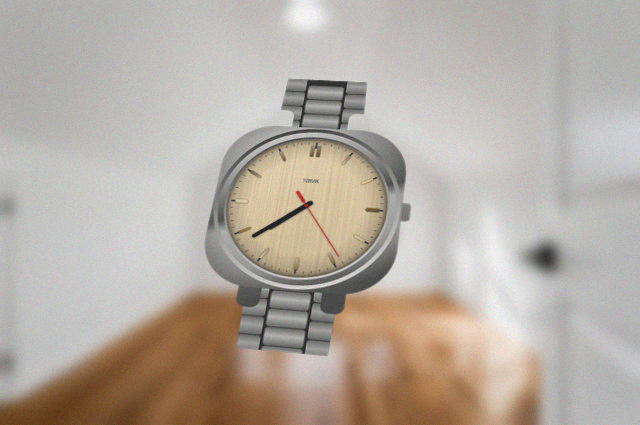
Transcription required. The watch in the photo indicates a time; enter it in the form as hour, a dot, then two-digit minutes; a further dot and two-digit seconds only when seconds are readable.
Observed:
7.38.24
